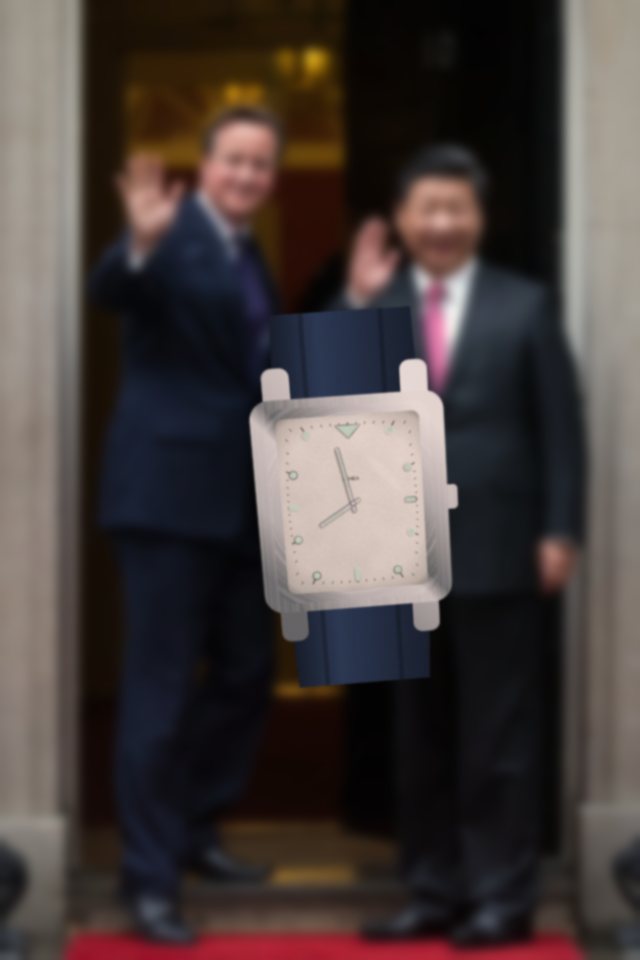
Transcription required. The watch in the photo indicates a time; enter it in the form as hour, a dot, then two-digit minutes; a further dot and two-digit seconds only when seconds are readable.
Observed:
7.58
